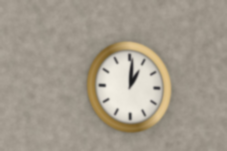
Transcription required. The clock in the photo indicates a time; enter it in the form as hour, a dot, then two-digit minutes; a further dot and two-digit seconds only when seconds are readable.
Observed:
1.01
